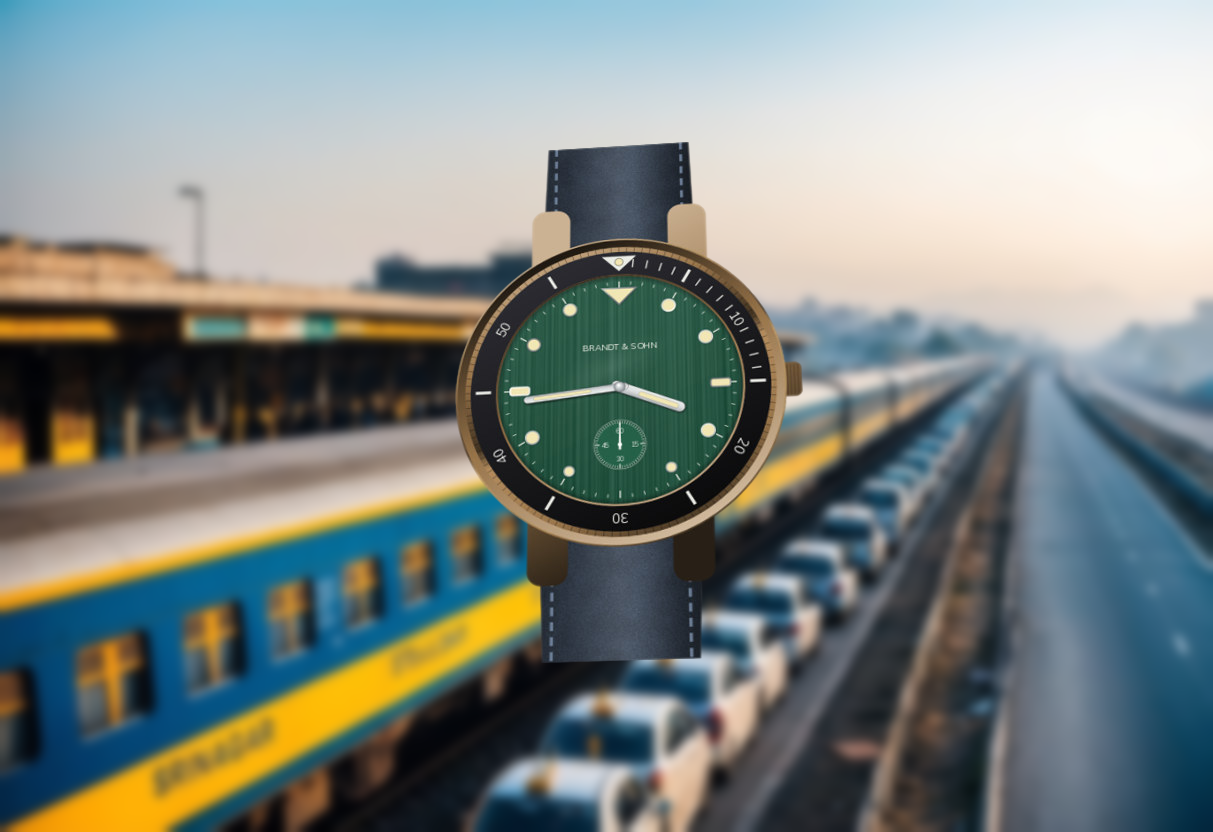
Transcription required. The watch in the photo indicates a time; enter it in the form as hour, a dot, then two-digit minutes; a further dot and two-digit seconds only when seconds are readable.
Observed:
3.44
